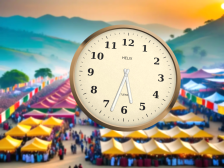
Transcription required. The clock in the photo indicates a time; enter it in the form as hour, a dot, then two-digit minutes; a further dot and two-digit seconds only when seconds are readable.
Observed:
5.33
